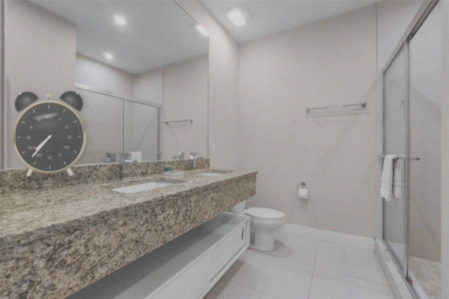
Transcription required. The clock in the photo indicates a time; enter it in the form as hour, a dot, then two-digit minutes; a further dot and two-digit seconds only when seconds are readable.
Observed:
7.37
